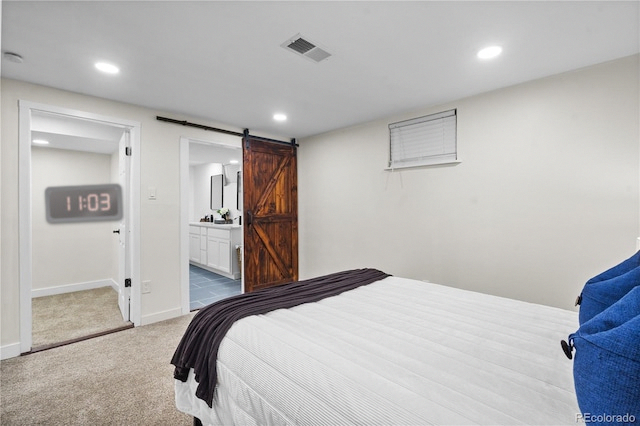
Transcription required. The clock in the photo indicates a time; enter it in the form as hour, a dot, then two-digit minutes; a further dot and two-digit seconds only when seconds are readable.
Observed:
11.03
